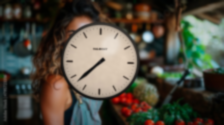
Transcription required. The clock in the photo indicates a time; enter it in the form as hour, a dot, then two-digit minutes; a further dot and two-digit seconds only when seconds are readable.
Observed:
7.38
